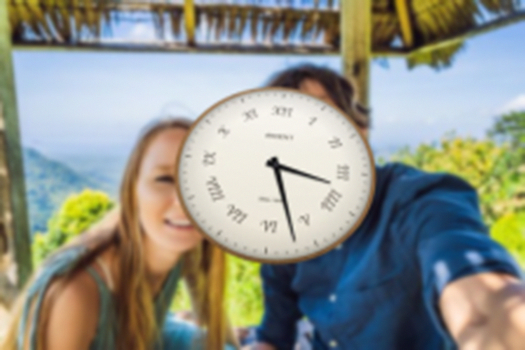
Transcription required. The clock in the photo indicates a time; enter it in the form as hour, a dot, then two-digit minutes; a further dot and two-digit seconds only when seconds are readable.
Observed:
3.27
